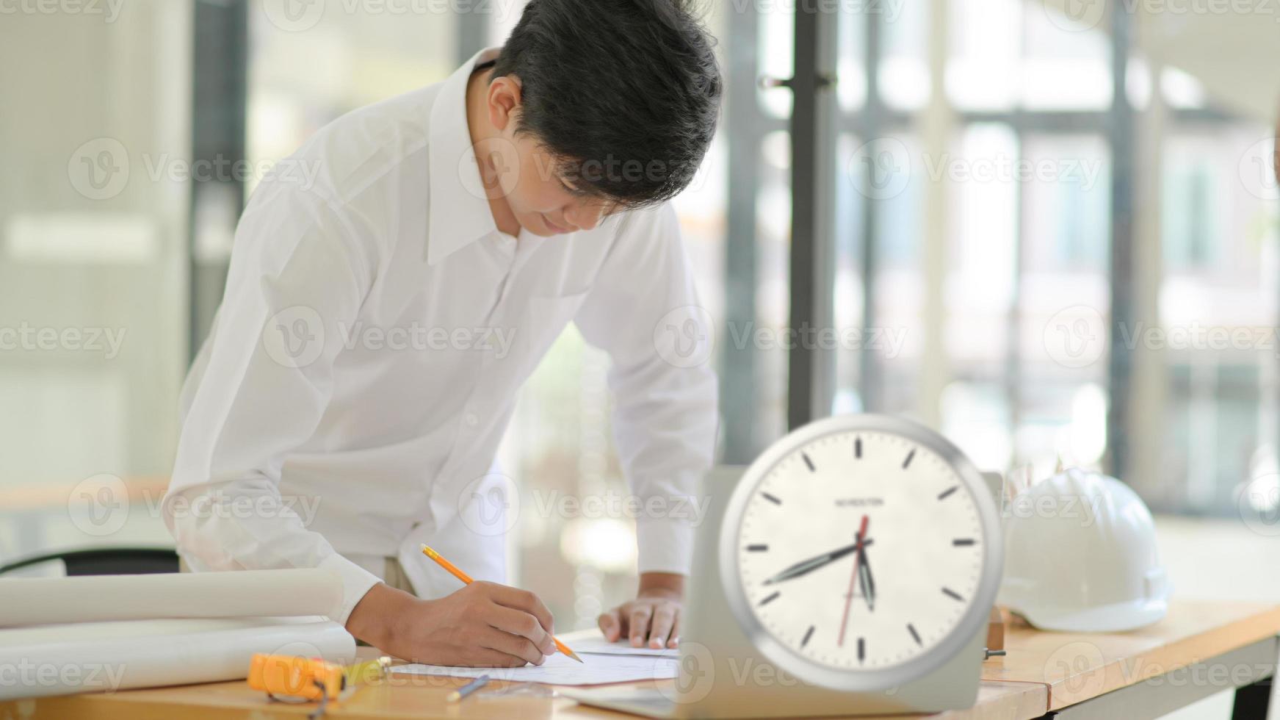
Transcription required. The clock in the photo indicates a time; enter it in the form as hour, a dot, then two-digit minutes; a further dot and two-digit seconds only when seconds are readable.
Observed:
5.41.32
